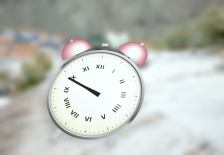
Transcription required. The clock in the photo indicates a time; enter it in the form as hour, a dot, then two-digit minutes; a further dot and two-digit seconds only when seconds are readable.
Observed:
9.49
